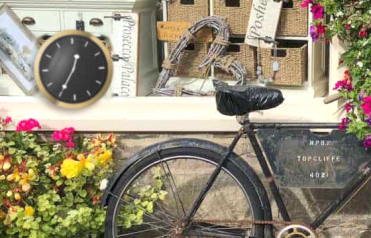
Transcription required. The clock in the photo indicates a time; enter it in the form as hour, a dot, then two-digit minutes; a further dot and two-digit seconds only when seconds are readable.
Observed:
12.35
